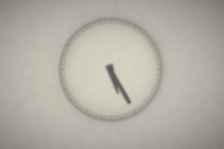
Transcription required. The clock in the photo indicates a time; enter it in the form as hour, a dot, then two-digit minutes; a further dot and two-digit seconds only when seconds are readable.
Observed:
5.25
